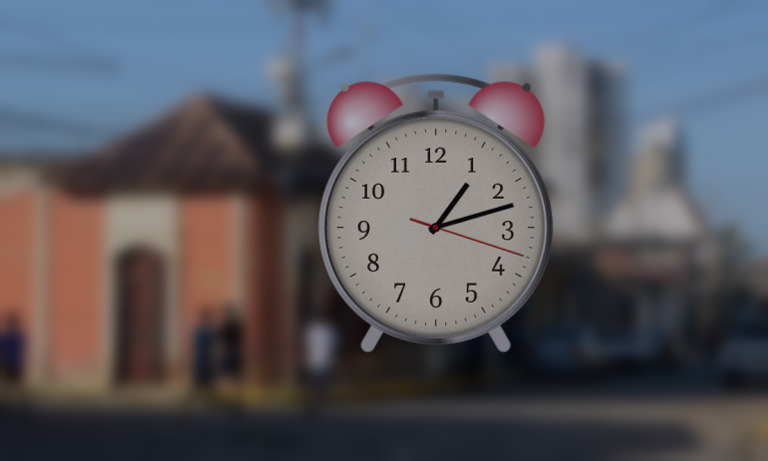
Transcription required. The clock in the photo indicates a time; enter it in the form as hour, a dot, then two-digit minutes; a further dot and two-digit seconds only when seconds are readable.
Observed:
1.12.18
